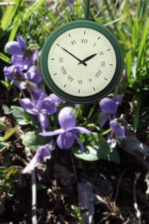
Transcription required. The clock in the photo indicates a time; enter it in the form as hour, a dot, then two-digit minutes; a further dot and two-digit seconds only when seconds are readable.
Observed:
1.50
